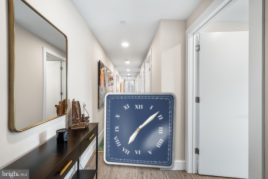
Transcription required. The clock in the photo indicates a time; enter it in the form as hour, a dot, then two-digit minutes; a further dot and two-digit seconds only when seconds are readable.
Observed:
7.08
